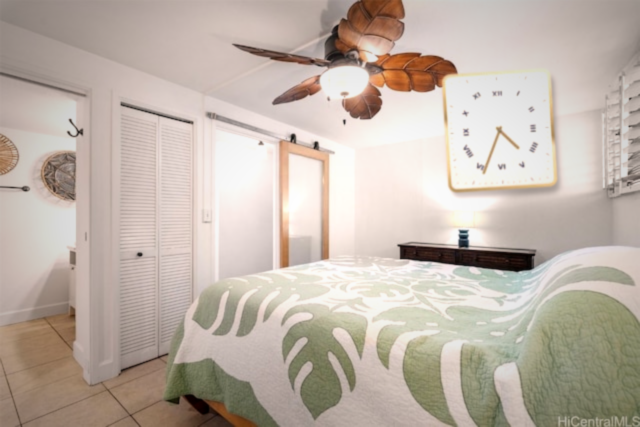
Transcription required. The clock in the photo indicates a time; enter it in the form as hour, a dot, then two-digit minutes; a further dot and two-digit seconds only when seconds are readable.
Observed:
4.34
